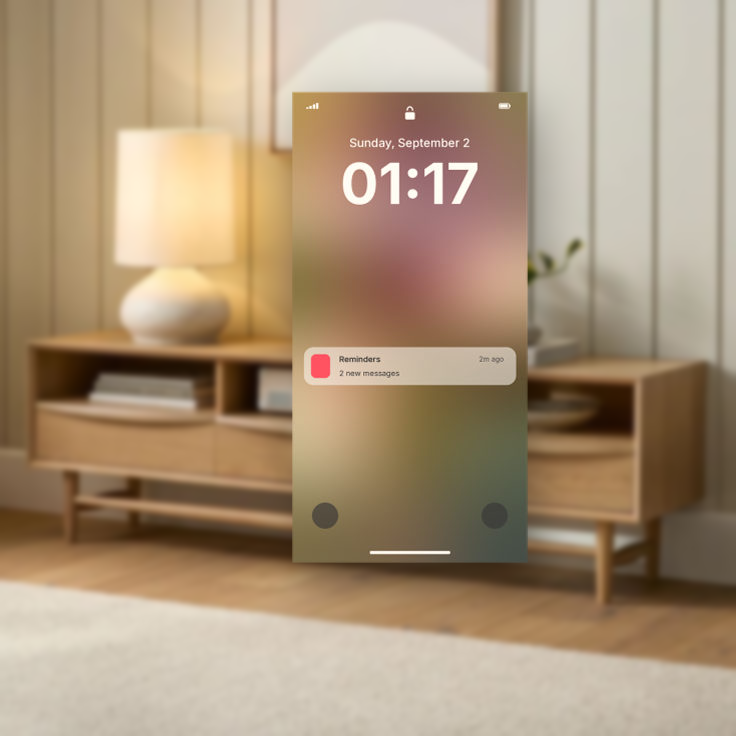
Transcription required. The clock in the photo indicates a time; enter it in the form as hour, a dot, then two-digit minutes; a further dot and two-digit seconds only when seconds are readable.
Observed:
1.17
